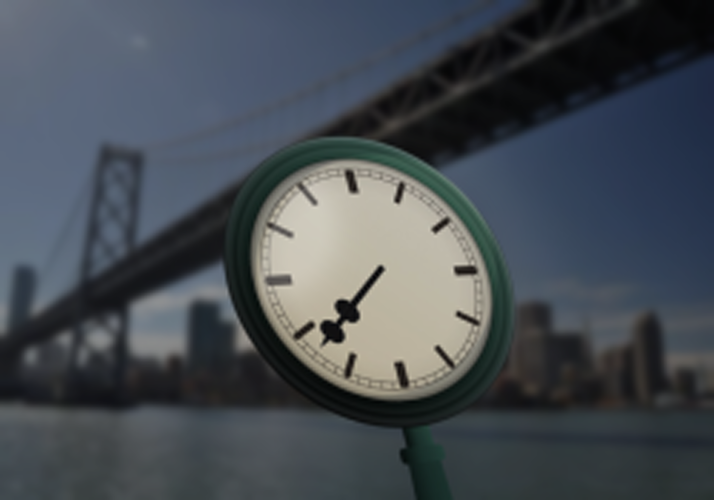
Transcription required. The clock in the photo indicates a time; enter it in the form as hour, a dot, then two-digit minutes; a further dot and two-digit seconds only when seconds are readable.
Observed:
7.38
